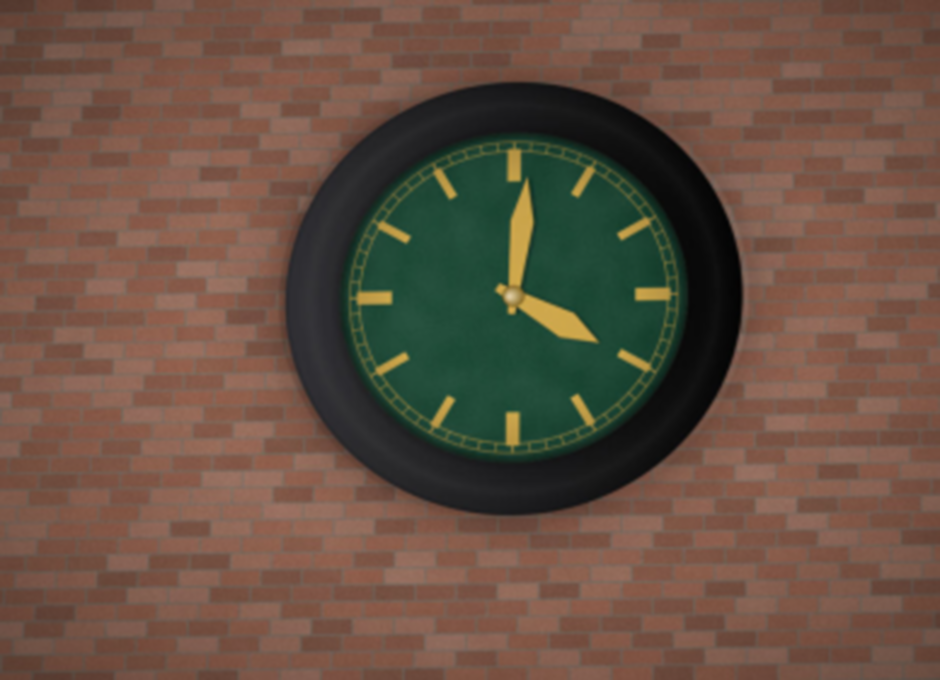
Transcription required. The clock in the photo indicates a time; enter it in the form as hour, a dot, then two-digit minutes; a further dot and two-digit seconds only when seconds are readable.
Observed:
4.01
